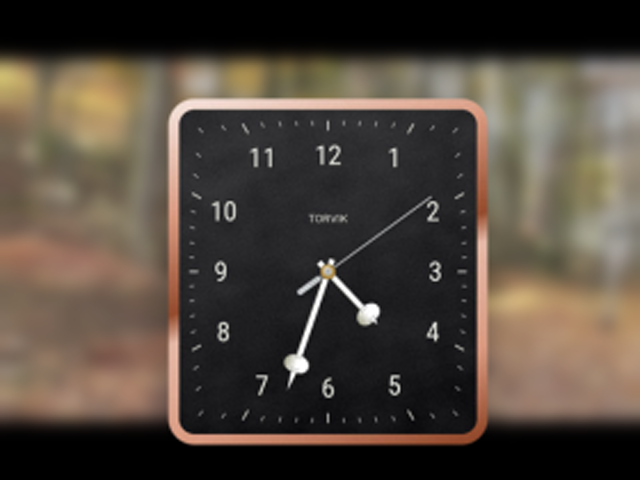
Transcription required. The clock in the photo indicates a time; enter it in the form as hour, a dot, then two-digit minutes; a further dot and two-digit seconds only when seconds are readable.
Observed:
4.33.09
